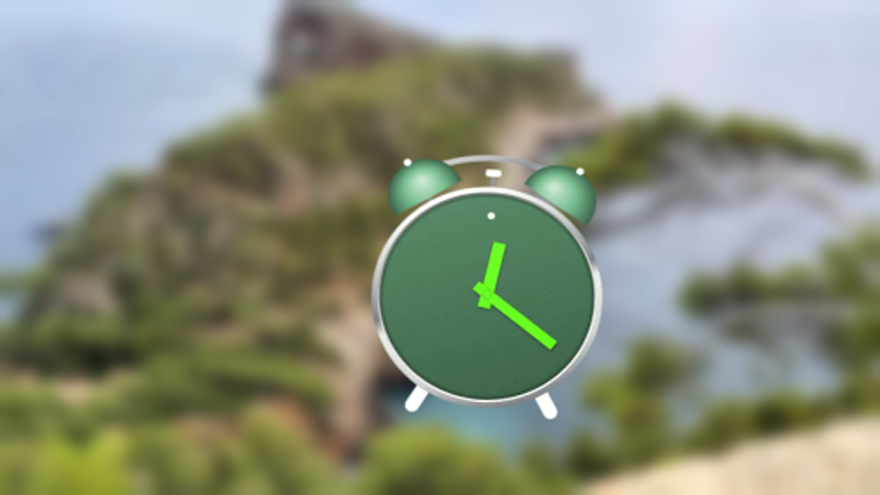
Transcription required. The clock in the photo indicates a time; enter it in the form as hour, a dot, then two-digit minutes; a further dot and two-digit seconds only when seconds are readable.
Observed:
12.21
